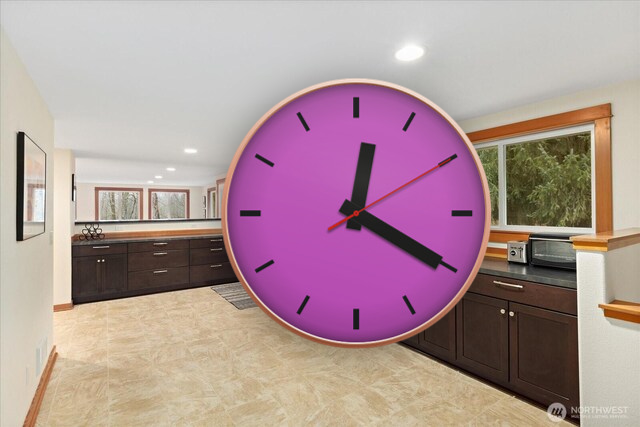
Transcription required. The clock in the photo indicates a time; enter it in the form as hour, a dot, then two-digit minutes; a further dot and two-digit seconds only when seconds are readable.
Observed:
12.20.10
